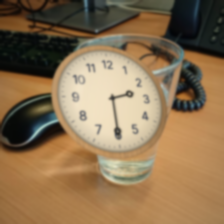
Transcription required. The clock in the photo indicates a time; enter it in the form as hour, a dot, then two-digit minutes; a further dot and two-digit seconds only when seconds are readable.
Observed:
2.30
